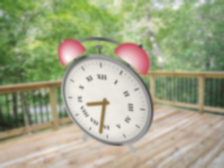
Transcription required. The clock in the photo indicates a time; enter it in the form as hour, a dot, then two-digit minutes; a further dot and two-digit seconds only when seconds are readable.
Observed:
8.32
